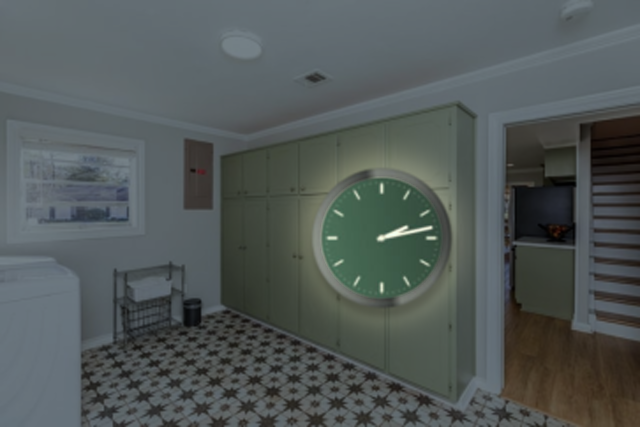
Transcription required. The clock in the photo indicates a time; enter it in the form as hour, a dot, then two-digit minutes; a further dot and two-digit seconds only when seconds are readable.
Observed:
2.13
